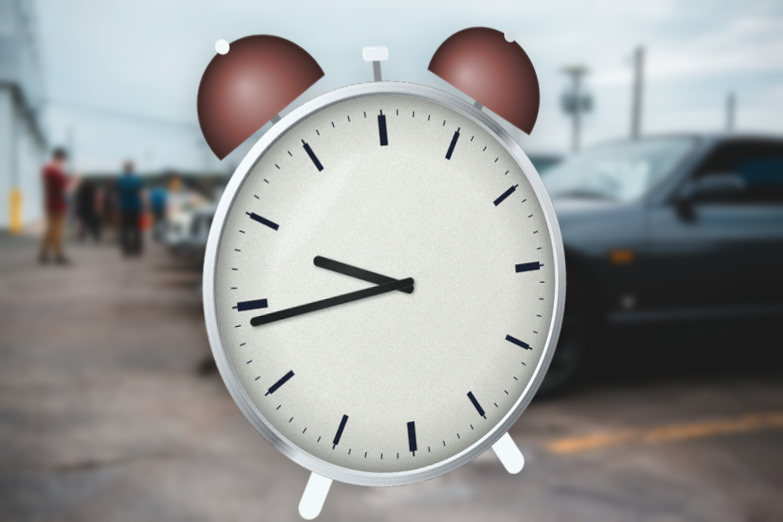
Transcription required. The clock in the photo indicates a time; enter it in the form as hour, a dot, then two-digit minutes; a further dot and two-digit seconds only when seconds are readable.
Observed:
9.44
